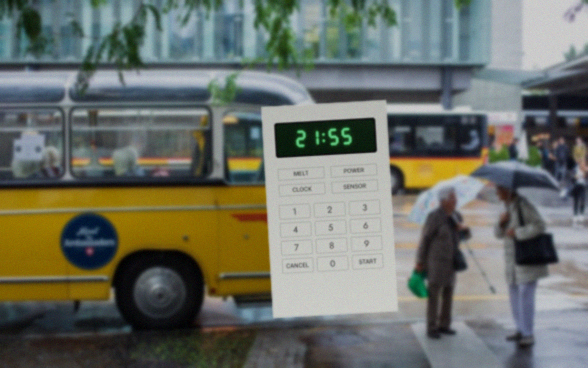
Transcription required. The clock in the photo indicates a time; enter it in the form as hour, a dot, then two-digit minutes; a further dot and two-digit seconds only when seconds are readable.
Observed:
21.55
